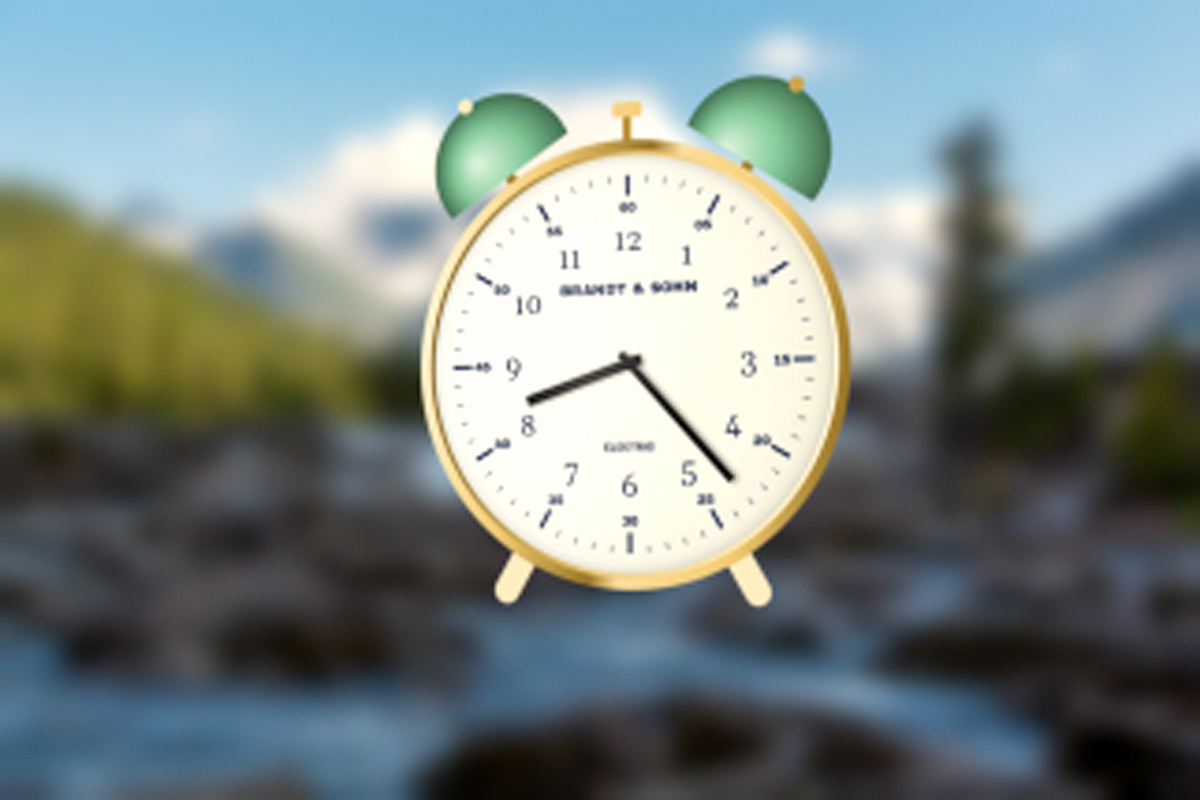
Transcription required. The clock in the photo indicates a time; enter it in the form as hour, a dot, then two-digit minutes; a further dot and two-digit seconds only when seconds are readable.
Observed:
8.23
